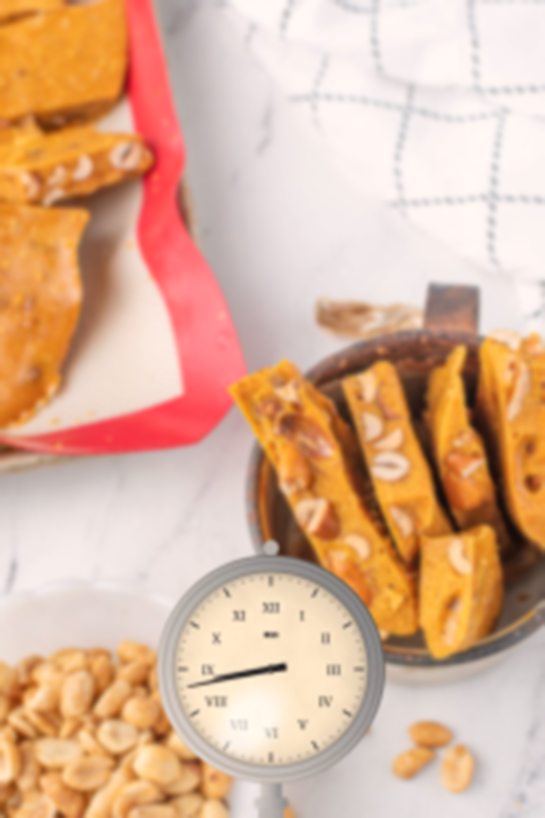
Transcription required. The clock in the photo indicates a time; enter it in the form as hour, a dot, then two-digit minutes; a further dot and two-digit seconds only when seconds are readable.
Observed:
8.43
